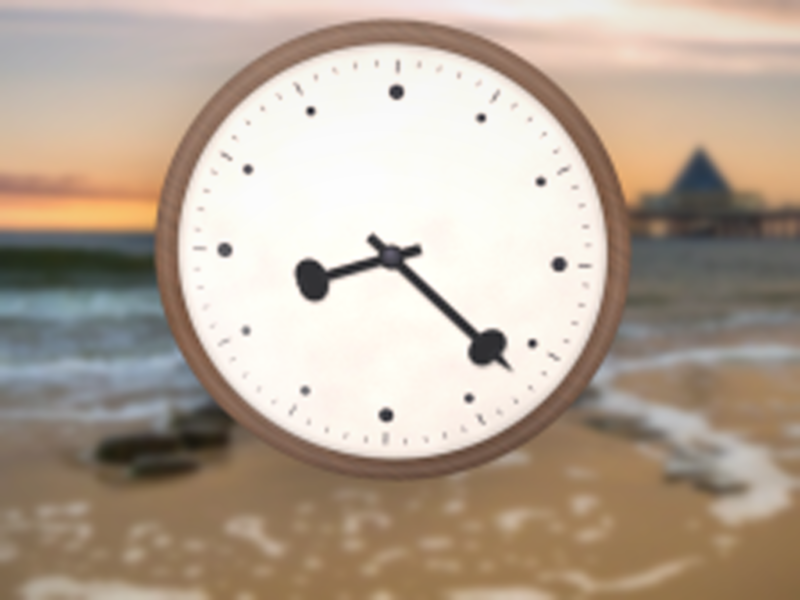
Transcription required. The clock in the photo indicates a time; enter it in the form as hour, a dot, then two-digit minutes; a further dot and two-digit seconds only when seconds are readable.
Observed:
8.22
